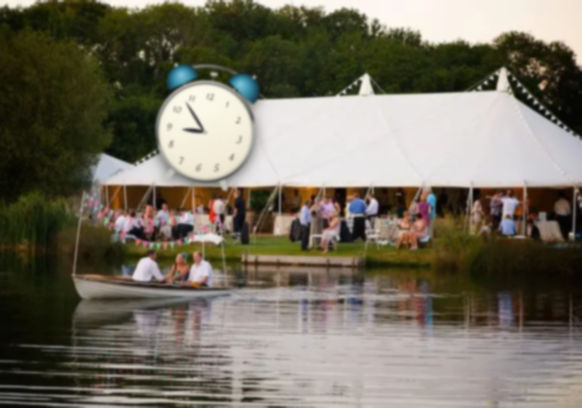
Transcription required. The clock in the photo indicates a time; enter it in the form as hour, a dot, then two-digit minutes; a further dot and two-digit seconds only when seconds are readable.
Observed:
8.53
